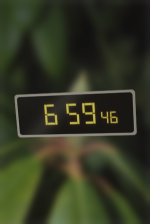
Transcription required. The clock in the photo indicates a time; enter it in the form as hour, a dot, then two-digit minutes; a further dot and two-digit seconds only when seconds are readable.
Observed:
6.59.46
